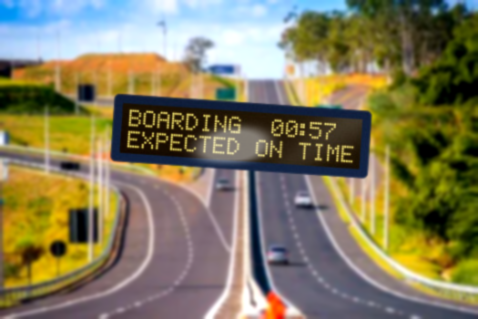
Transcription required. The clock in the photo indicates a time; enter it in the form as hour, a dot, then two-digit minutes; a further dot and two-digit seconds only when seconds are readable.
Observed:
0.57
